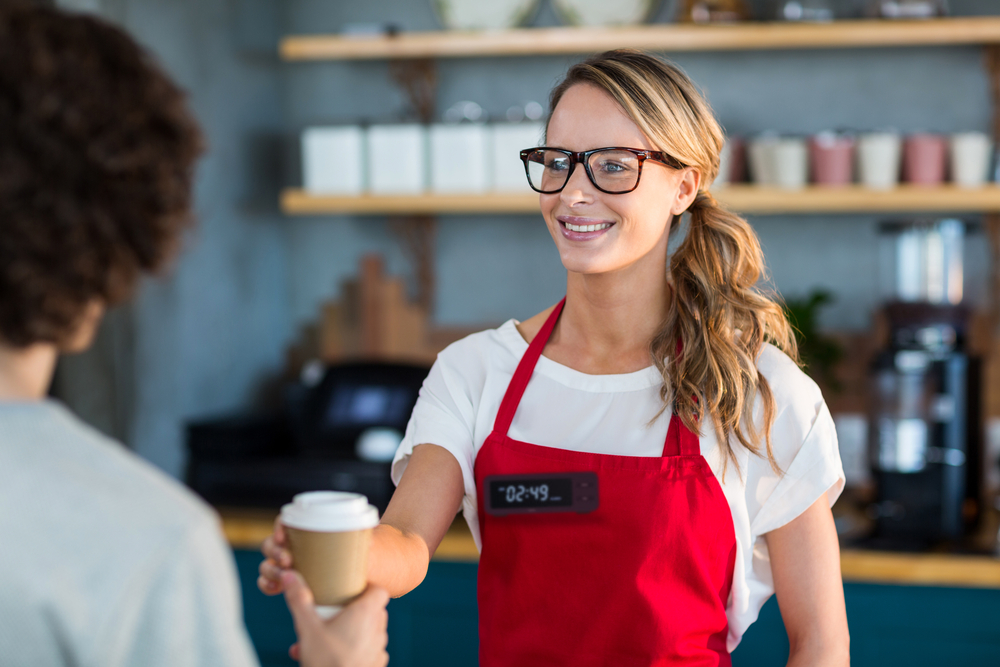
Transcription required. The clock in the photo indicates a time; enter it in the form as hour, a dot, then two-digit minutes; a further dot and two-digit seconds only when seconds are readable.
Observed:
2.49
